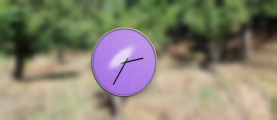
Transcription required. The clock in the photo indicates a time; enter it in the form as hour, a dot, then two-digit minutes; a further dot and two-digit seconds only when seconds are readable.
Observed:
2.35
